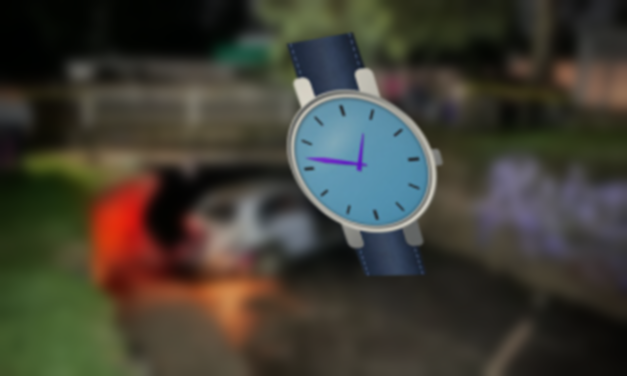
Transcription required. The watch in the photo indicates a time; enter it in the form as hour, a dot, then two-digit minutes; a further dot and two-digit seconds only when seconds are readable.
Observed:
12.47
